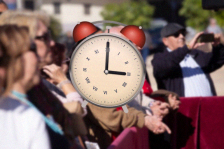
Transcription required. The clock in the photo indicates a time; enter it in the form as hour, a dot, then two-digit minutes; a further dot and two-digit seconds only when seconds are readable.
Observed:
3.00
